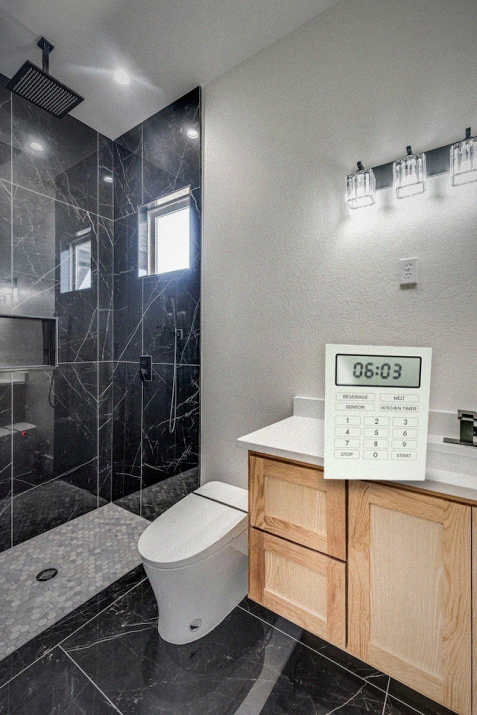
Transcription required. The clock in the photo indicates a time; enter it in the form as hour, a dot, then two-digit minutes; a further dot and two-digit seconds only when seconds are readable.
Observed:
6.03
